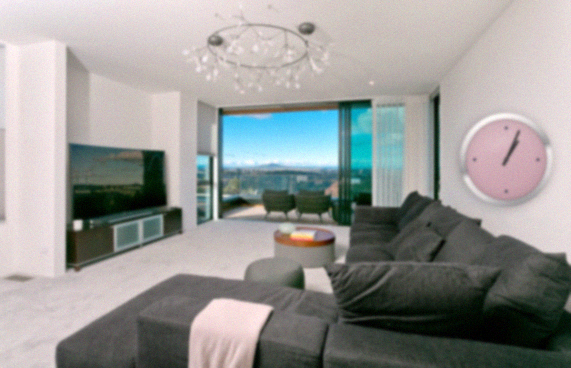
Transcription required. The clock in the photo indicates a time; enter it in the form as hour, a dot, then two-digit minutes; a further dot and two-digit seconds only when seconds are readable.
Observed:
1.04
